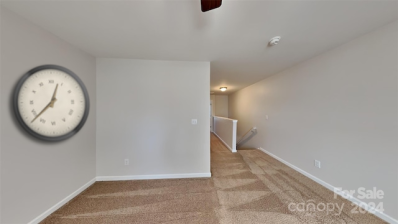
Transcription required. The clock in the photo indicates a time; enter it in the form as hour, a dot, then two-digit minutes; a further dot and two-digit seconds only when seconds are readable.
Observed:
12.38
